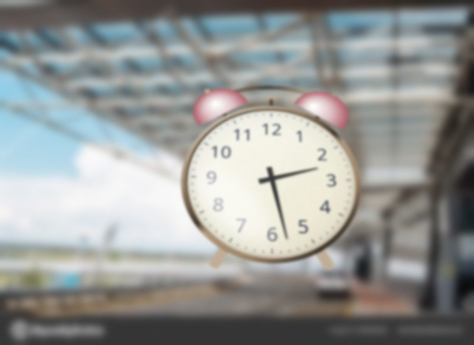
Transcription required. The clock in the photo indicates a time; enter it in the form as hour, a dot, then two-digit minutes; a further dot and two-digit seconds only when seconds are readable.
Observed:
2.28
